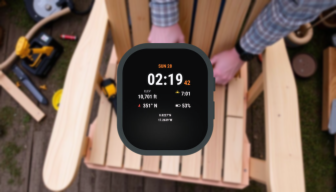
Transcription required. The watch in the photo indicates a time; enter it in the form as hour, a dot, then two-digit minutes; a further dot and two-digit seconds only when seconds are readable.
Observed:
2.19
